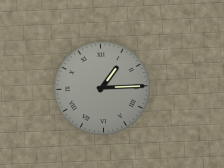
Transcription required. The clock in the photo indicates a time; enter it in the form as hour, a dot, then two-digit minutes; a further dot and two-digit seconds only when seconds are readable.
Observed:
1.15
